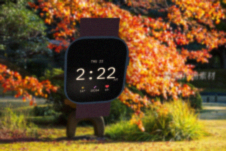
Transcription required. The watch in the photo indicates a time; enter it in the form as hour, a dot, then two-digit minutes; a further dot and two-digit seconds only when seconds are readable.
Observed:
2.22
